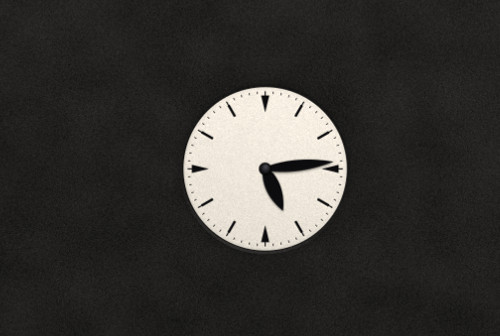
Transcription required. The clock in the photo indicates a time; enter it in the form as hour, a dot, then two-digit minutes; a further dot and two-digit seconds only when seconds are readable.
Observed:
5.14
